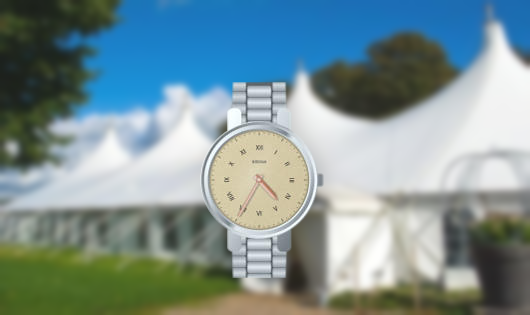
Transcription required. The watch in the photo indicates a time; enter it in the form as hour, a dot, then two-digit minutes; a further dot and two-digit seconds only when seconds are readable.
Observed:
4.35
